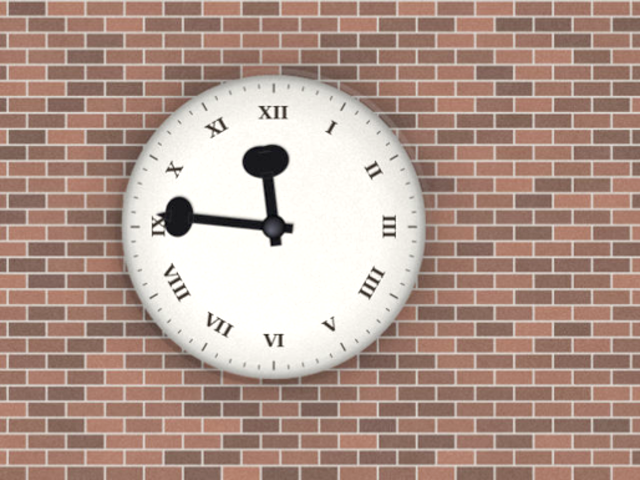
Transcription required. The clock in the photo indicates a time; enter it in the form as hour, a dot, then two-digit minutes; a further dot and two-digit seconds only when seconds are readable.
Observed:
11.46
